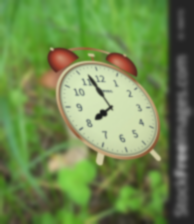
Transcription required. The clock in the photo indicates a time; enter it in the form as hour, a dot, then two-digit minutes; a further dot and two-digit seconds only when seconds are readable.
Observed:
7.57
